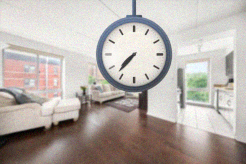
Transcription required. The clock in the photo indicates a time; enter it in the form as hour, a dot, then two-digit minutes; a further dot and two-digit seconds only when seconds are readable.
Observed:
7.37
